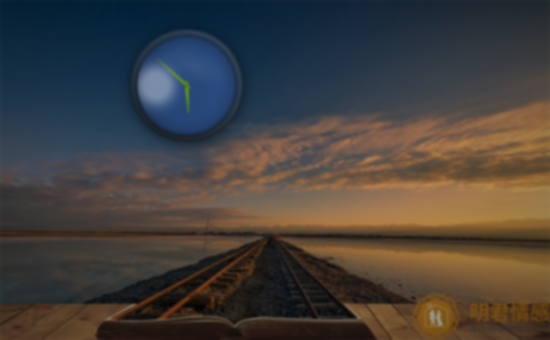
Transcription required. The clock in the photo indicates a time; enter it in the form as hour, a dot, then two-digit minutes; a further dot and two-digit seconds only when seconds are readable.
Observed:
5.52
